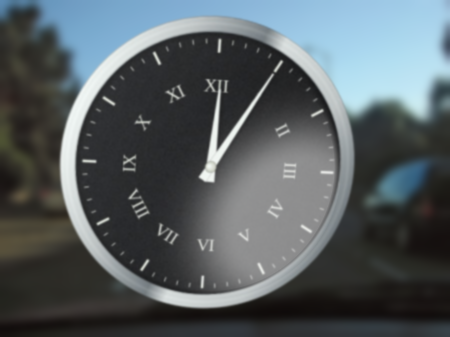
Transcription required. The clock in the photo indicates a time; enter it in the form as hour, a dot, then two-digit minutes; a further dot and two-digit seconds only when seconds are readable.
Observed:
12.05
